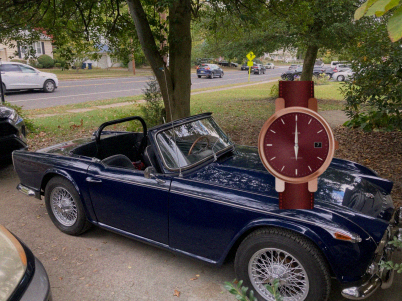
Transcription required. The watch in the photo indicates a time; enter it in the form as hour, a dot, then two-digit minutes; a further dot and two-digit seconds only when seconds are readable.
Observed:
6.00
